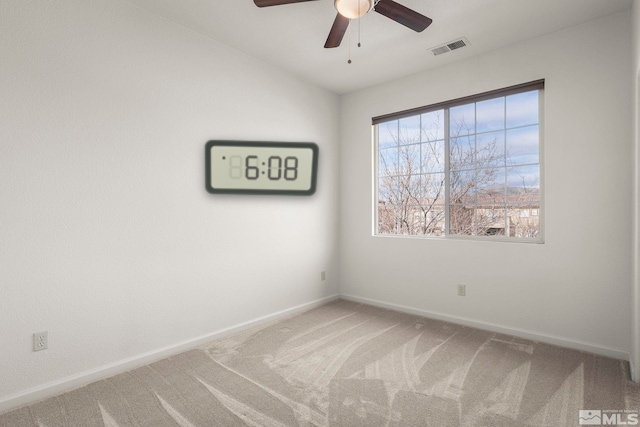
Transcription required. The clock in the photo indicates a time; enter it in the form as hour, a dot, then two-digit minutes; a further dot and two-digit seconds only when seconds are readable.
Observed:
6.08
